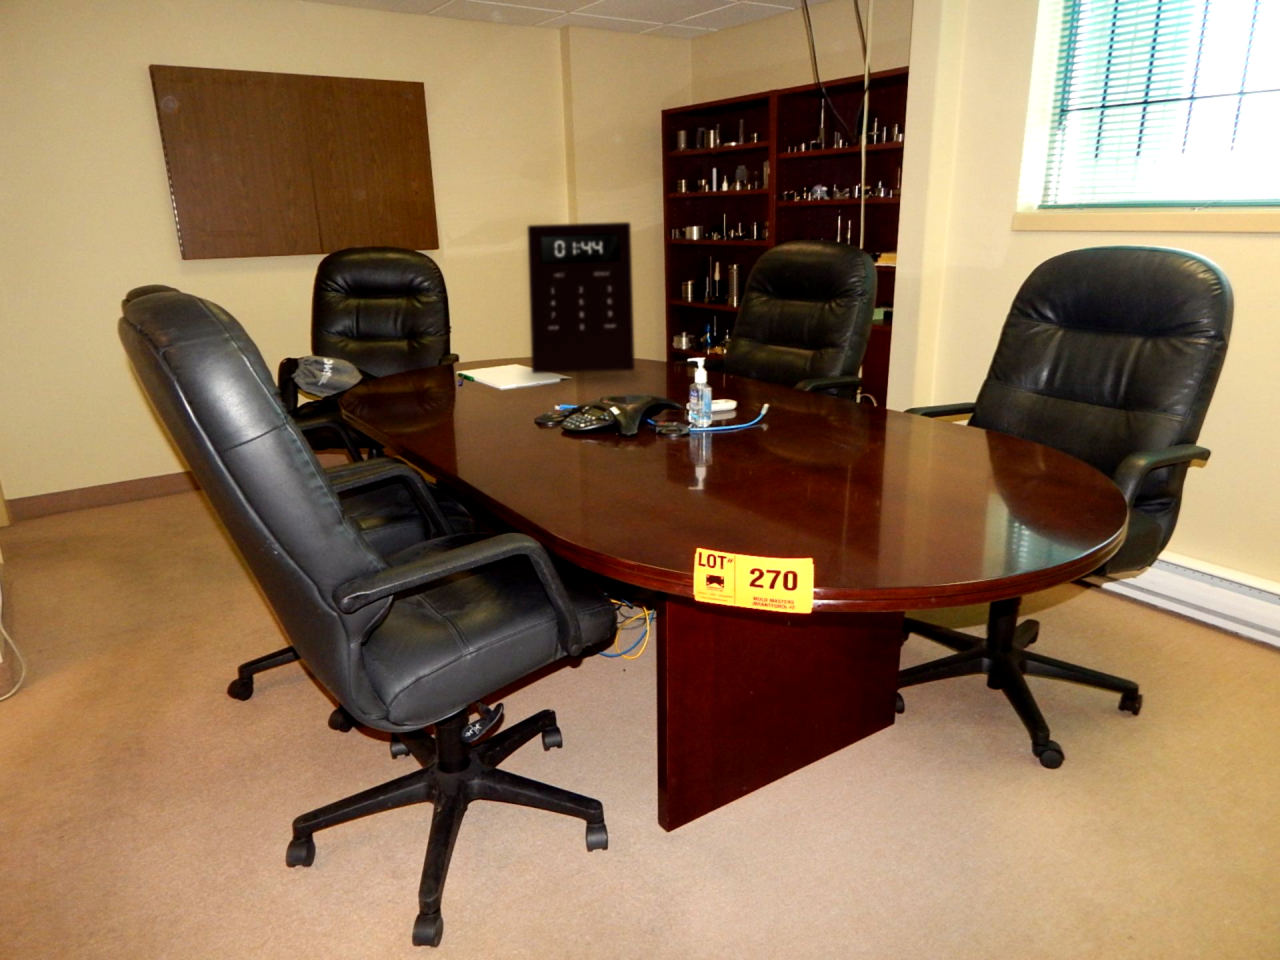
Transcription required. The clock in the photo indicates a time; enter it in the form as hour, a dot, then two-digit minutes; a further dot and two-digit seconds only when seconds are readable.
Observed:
1.44
